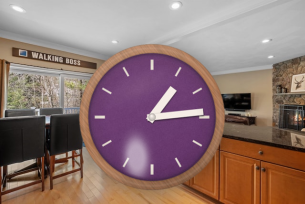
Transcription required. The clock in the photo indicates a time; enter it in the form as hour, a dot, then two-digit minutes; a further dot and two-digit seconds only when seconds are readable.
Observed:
1.14
